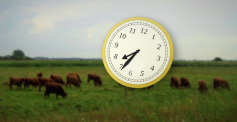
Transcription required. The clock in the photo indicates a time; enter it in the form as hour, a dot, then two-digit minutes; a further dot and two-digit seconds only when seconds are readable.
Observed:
7.34
